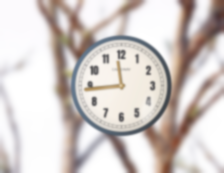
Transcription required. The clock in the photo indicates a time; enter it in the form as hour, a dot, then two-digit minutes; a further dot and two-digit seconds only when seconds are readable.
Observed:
11.44
